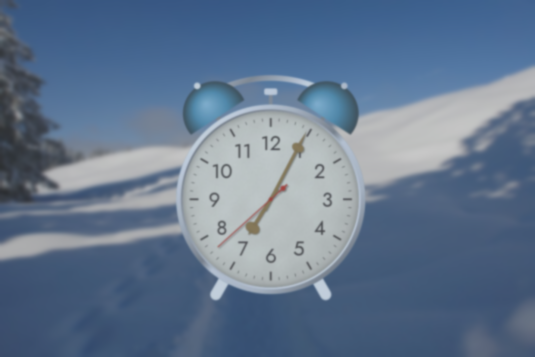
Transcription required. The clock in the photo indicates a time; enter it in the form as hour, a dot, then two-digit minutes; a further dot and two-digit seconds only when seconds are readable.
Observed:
7.04.38
